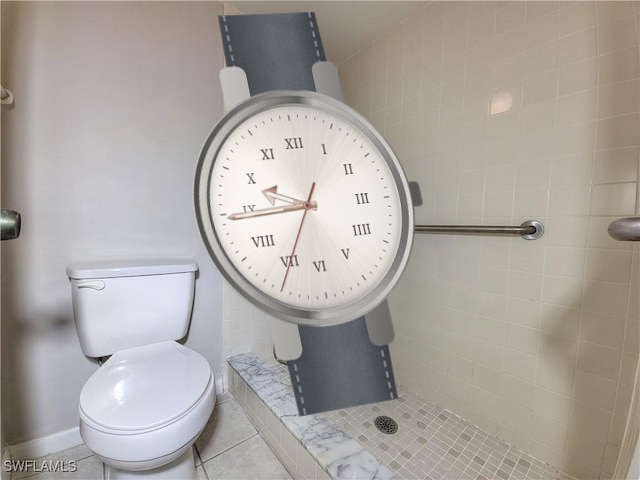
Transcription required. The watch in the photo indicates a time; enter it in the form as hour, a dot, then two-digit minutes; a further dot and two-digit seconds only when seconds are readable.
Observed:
9.44.35
